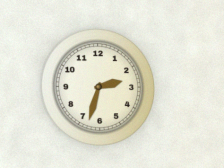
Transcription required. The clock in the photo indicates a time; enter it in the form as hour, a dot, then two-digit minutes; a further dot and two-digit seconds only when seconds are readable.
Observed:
2.33
